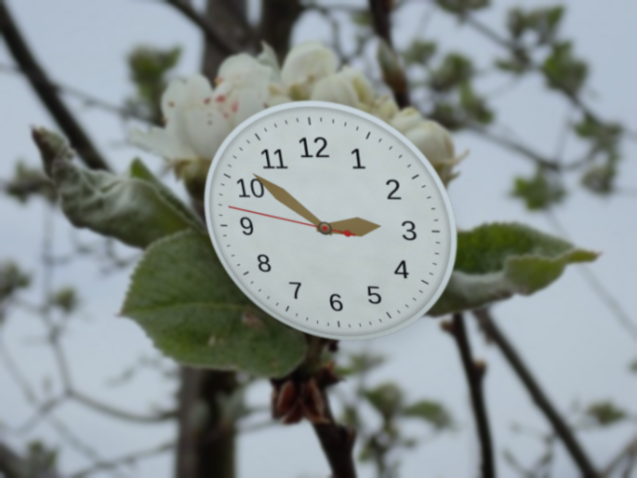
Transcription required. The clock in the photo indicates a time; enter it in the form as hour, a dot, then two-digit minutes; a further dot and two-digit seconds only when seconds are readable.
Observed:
2.51.47
